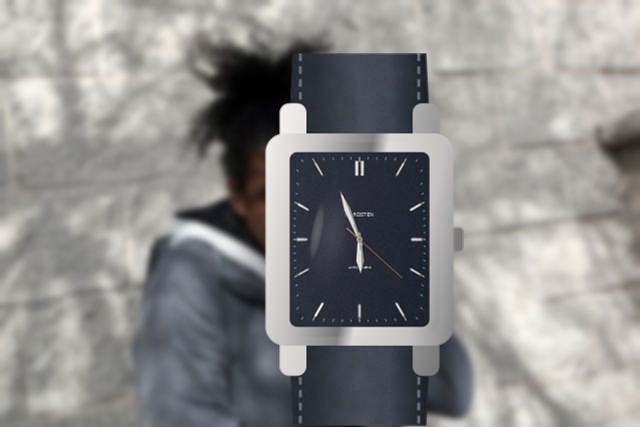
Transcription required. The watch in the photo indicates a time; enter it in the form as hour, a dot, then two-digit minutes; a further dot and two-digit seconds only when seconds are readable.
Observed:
5.56.22
